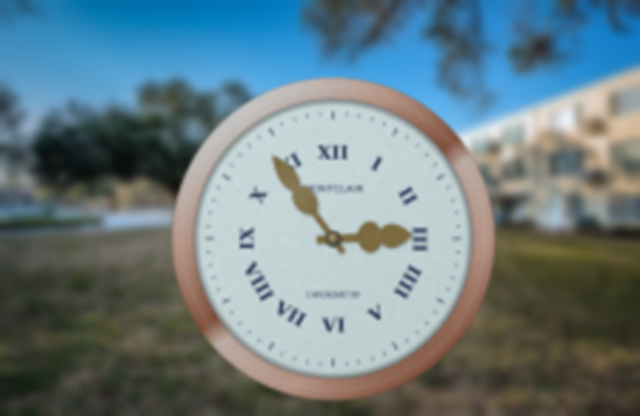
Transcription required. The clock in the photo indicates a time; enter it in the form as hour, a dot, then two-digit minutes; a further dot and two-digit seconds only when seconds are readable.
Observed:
2.54
